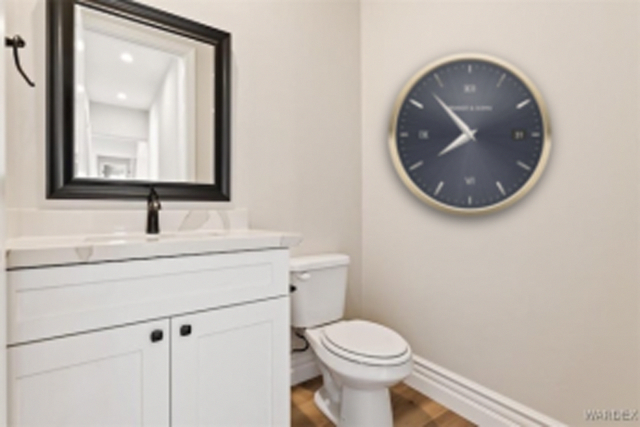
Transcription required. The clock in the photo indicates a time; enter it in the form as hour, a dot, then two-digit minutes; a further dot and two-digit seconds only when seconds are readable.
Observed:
7.53
